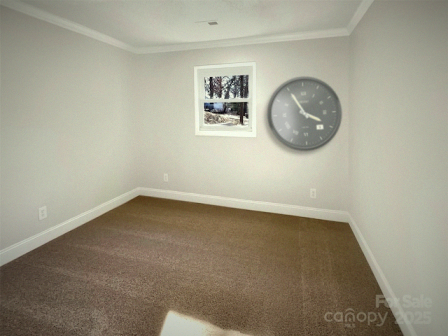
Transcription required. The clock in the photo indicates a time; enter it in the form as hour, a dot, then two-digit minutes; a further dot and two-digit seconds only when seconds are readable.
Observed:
3.55
